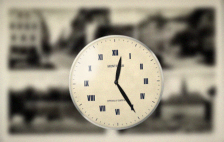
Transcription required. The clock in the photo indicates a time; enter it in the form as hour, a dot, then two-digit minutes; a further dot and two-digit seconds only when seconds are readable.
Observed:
12.25
